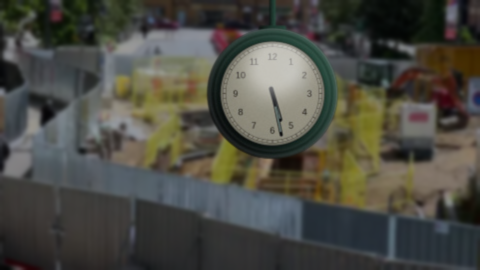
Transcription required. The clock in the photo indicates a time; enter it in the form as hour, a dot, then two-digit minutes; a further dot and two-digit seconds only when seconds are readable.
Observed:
5.28
